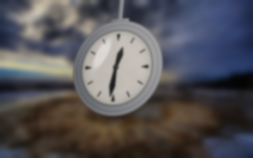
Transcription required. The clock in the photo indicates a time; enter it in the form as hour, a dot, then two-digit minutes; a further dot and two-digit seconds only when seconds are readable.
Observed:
12.31
